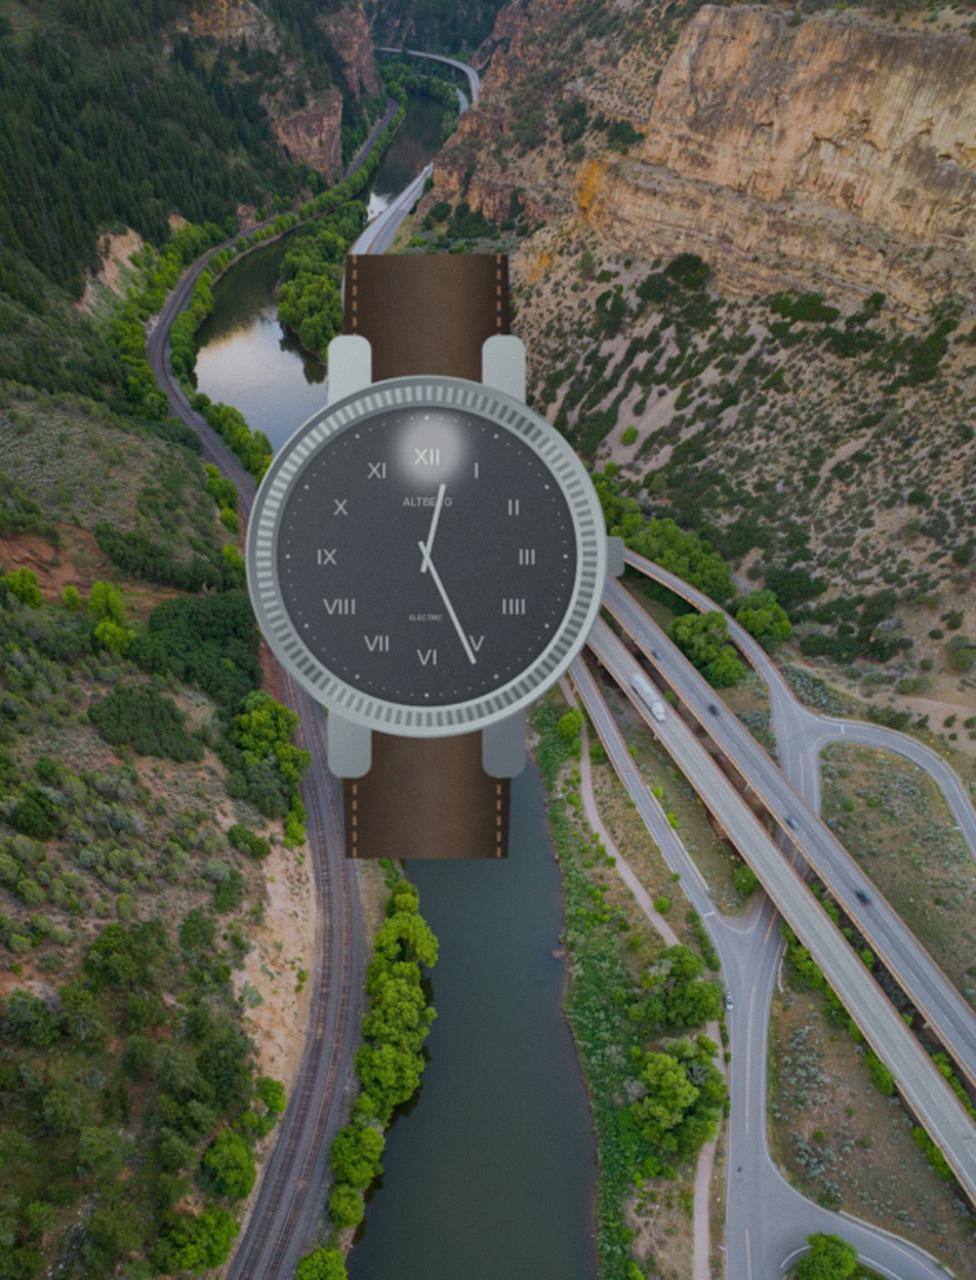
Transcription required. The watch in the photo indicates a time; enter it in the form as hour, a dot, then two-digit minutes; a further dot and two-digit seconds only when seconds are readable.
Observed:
12.26
